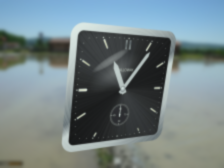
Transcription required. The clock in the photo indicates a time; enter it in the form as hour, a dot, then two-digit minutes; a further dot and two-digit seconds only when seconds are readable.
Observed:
11.06
